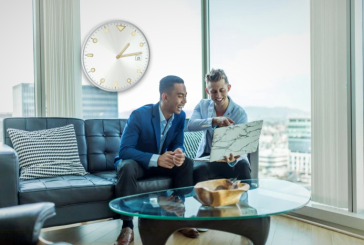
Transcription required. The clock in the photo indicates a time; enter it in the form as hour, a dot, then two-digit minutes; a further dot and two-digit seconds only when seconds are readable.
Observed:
1.13
